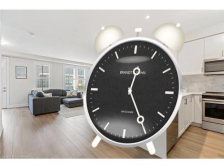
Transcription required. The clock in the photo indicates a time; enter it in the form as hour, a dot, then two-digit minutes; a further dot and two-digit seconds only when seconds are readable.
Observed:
12.25
